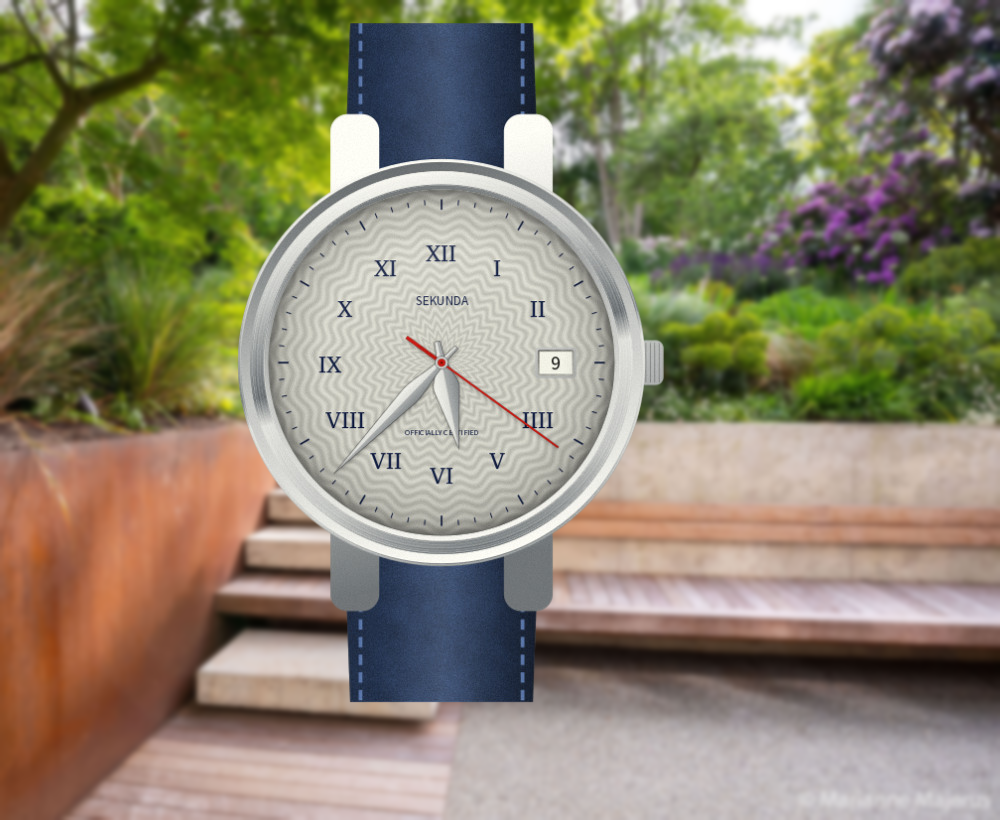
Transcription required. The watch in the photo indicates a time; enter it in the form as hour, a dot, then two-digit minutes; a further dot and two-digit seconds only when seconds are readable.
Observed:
5.37.21
